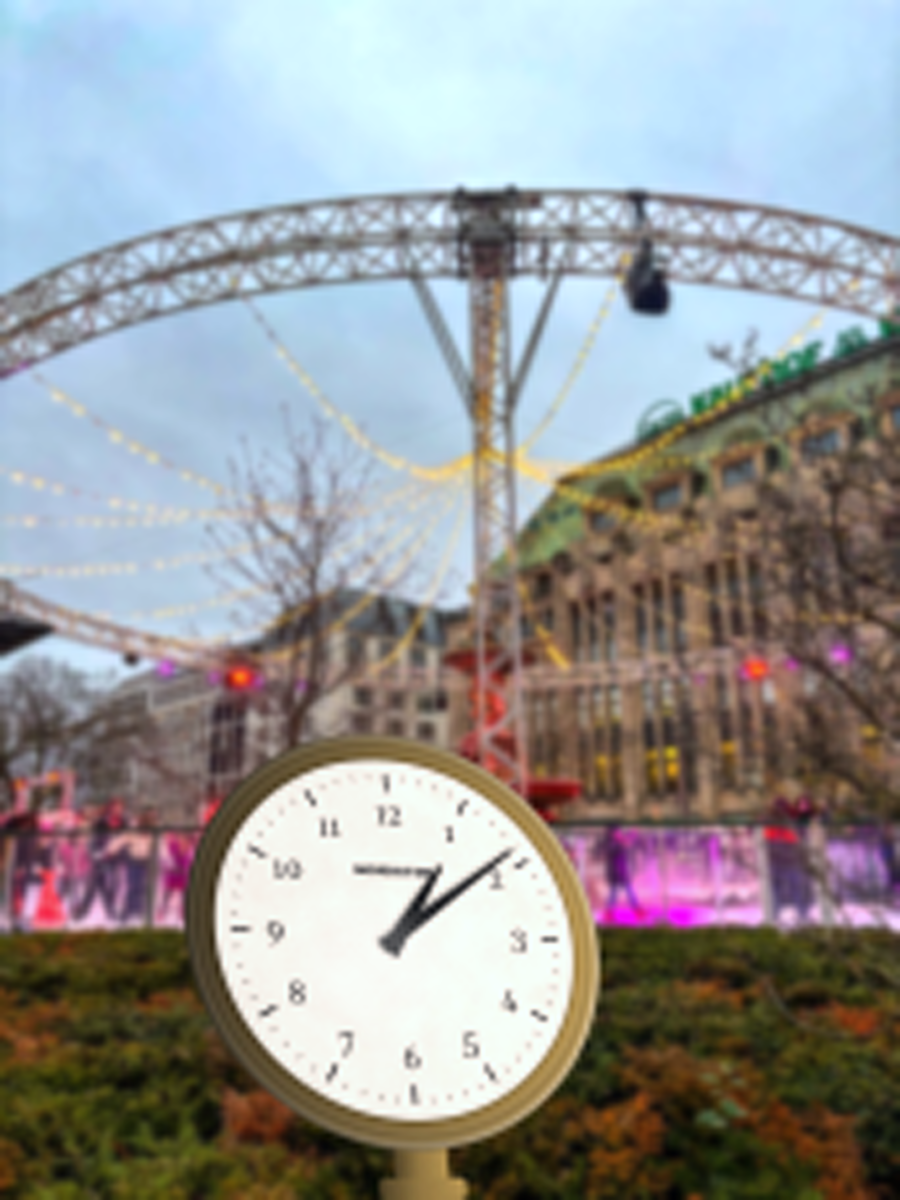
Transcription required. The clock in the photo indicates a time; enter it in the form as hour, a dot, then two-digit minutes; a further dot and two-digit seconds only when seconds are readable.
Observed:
1.09
